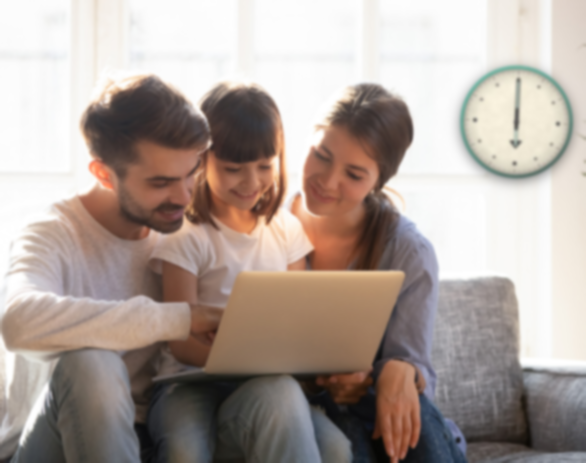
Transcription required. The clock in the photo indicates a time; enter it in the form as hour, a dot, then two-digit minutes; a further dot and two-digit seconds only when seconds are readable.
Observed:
6.00
